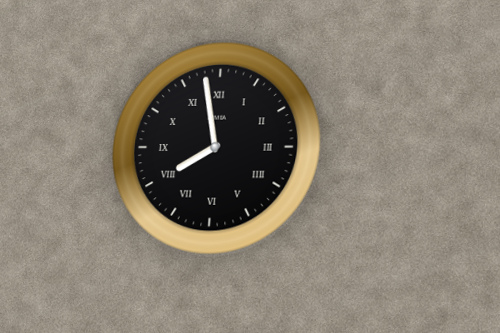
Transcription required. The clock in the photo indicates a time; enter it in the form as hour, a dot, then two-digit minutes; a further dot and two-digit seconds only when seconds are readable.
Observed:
7.58
